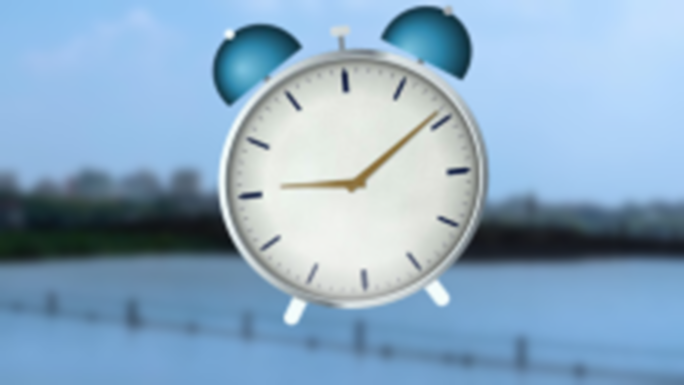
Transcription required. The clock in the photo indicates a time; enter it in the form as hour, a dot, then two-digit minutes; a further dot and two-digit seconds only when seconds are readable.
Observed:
9.09
